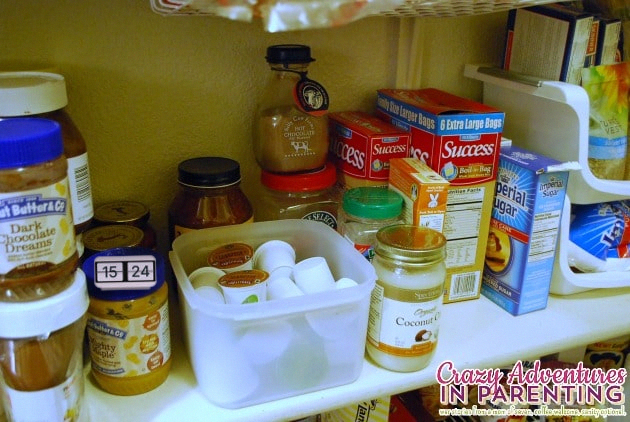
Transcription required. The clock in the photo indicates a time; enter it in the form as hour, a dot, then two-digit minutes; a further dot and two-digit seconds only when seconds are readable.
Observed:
15.24
